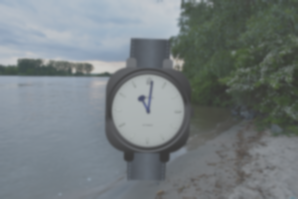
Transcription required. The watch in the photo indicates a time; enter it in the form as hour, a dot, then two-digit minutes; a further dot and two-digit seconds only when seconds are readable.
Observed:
11.01
